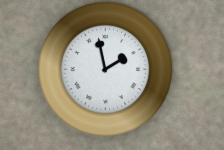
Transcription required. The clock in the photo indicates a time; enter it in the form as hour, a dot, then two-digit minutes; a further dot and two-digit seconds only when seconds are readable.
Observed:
1.58
